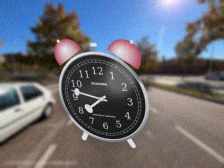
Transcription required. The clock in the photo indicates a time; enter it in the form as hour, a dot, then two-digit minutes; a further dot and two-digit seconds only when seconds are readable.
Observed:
7.47
